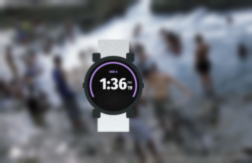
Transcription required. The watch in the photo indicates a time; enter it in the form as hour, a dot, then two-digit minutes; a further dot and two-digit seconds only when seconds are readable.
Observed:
1.36
